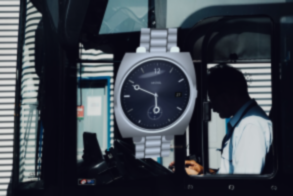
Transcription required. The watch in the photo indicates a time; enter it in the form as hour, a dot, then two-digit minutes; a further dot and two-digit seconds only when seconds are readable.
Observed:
5.49
